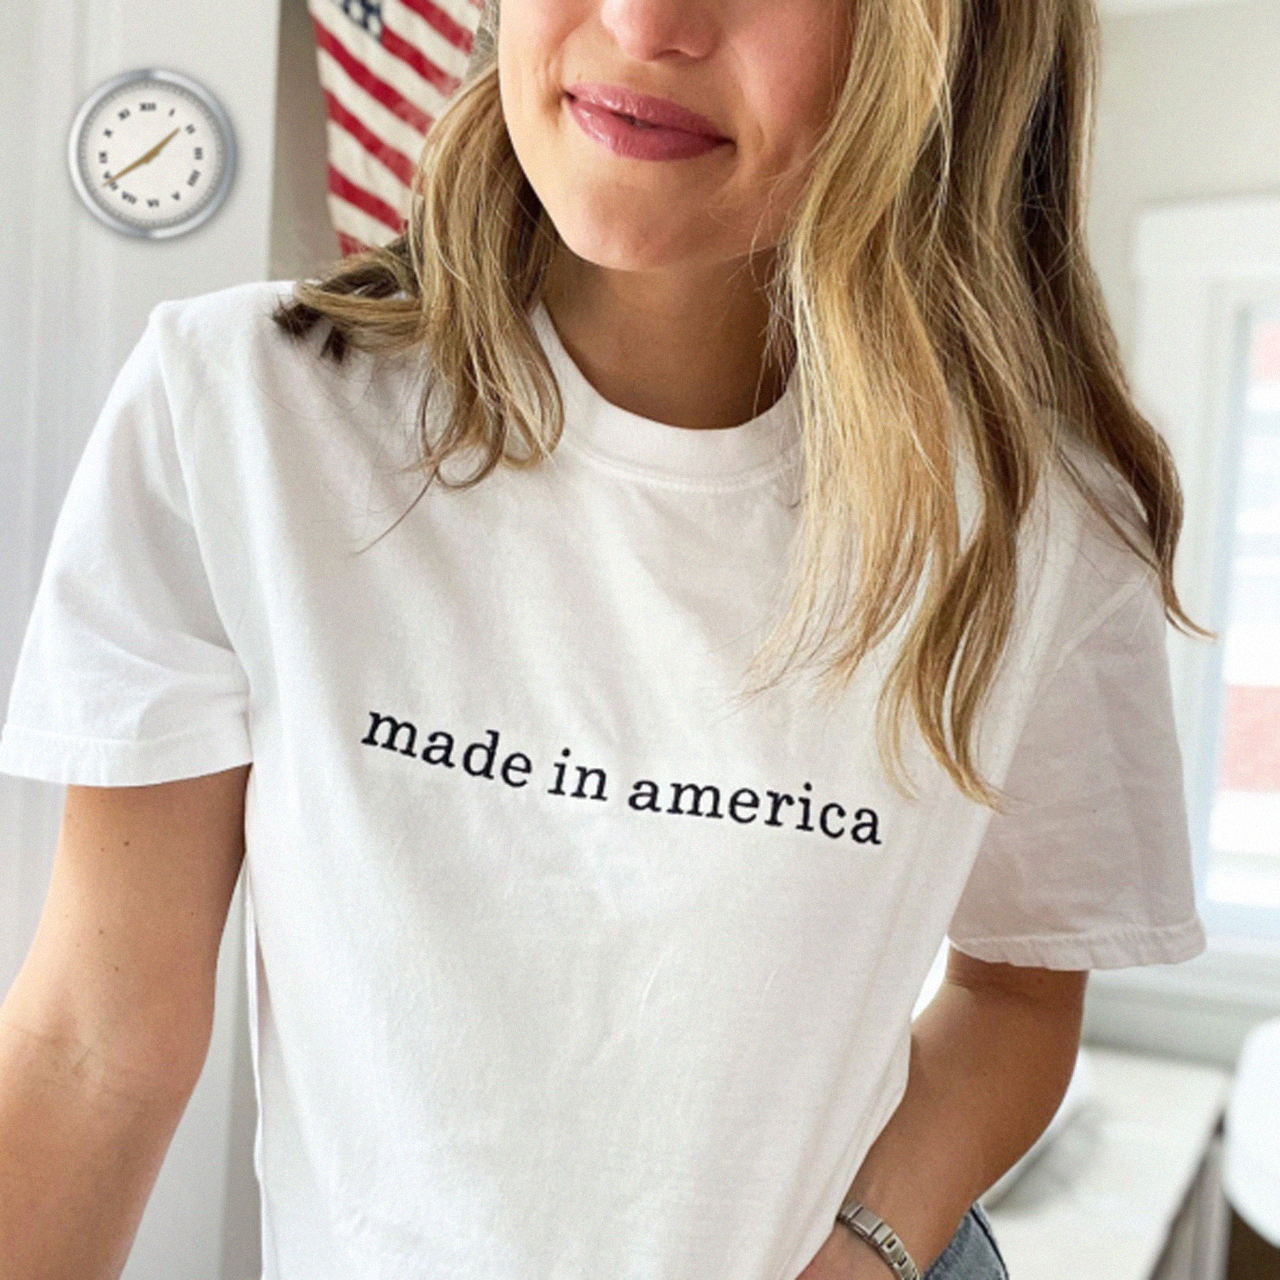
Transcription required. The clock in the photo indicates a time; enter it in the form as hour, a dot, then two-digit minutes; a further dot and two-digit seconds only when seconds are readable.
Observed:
1.40
